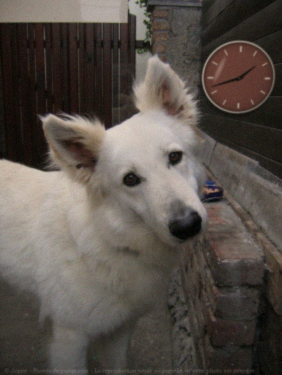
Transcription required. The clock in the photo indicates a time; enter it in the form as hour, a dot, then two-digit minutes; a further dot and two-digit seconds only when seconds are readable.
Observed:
1.42
